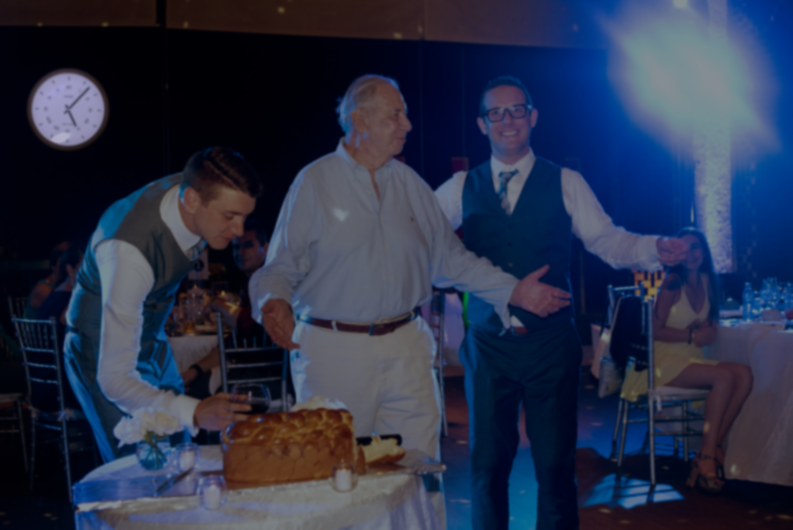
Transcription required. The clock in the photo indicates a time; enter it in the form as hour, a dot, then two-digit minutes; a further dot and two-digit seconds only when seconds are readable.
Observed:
5.07
